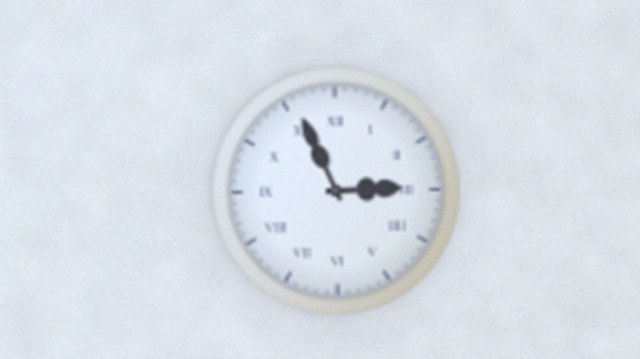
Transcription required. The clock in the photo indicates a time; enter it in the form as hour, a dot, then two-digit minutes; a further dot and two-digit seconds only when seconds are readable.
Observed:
2.56
